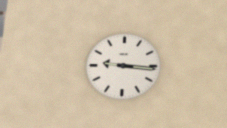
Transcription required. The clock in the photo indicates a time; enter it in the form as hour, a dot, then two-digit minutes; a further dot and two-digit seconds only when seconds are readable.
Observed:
9.16
